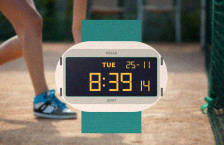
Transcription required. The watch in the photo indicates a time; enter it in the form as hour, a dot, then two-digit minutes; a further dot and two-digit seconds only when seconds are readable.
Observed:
8.39.14
